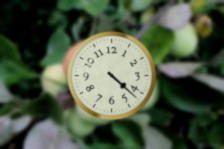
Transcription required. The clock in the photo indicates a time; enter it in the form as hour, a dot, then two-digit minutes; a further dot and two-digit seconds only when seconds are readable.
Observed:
4.22
